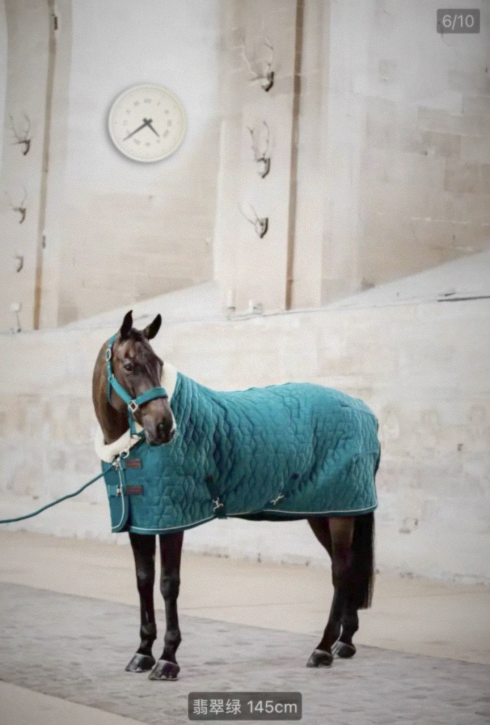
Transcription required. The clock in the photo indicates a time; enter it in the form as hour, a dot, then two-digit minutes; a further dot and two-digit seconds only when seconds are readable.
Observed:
4.39
